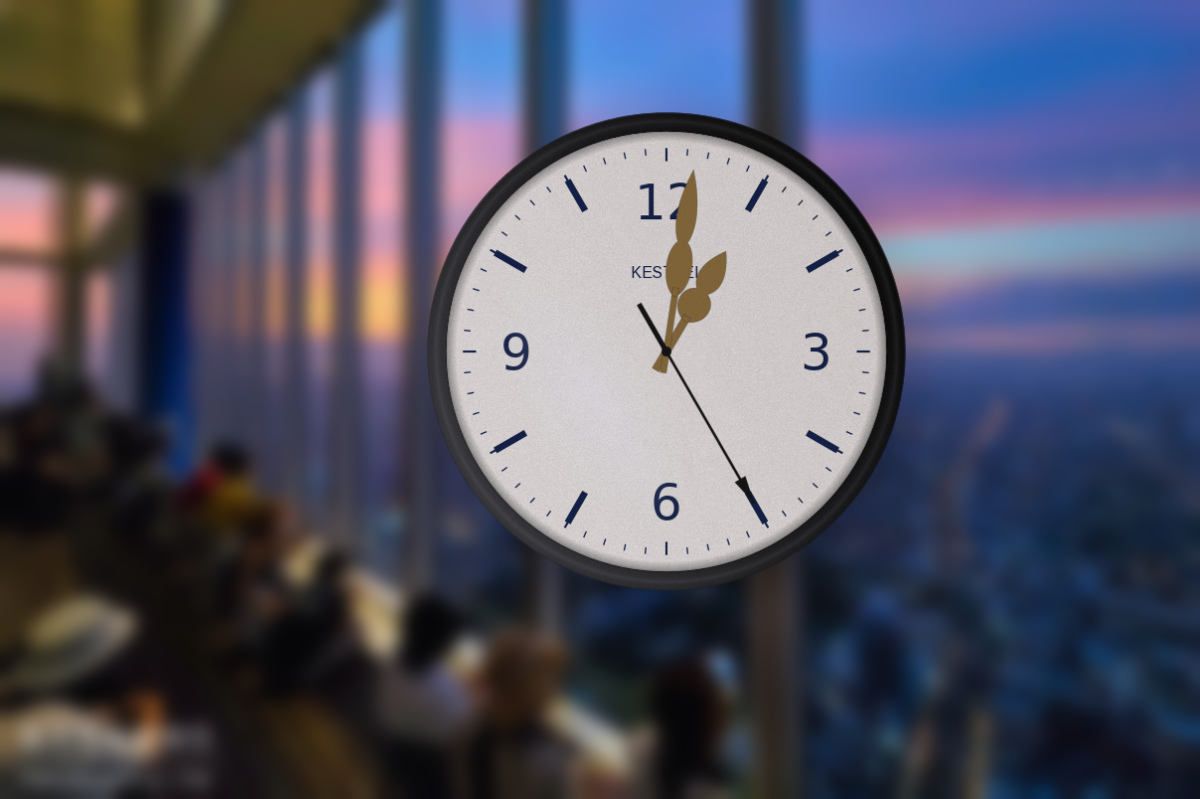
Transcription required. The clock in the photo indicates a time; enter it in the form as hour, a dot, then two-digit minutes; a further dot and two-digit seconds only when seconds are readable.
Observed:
1.01.25
